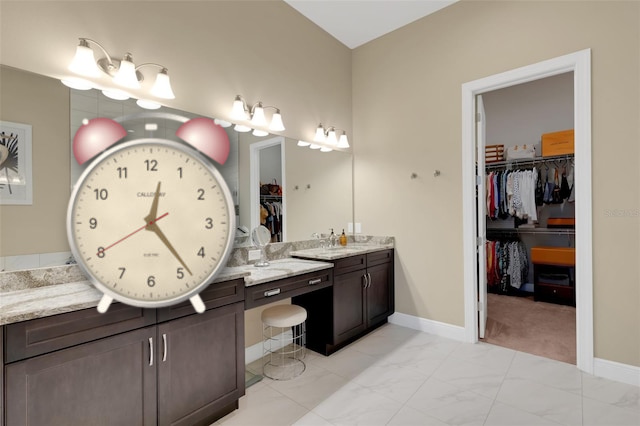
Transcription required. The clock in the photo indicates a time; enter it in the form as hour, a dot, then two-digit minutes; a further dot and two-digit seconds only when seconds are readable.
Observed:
12.23.40
